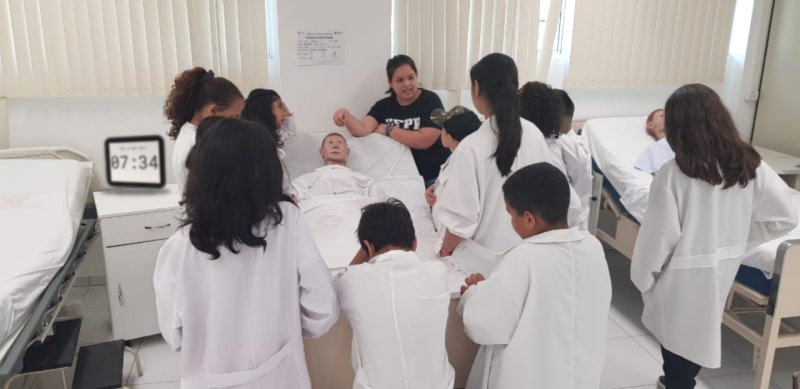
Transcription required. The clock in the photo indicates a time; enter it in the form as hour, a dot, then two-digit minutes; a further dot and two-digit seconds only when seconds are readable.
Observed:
7.34
